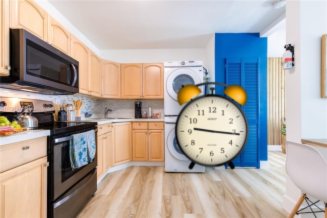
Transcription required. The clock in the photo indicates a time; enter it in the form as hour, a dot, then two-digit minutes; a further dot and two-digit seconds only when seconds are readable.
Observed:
9.16
